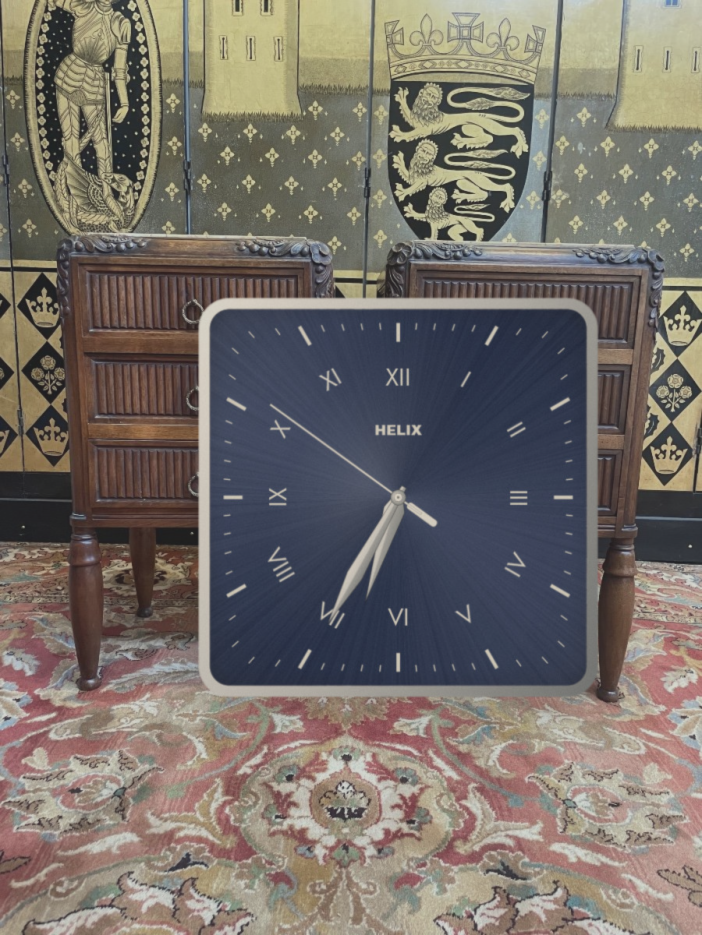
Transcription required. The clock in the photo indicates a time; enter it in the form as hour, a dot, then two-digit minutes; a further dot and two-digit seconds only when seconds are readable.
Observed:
6.34.51
